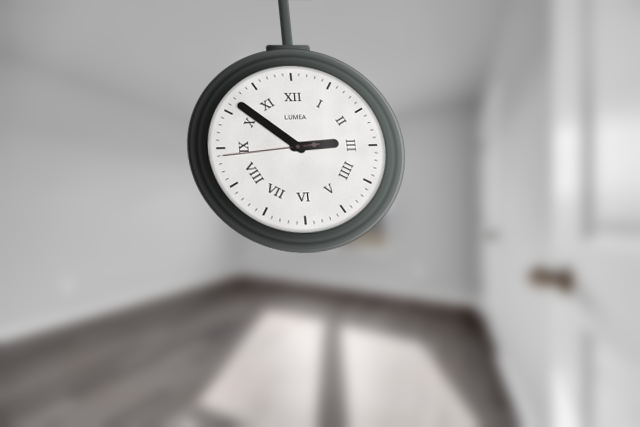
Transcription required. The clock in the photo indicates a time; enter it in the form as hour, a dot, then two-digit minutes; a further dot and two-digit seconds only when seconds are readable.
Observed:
2.51.44
